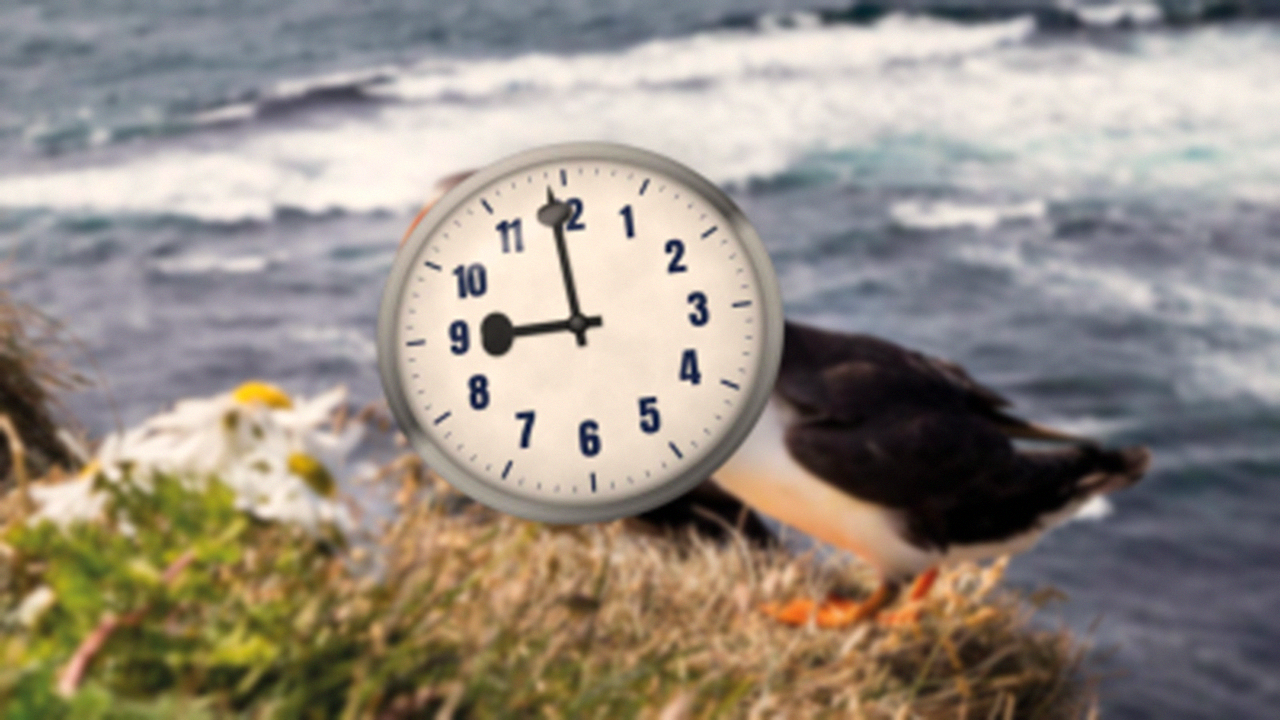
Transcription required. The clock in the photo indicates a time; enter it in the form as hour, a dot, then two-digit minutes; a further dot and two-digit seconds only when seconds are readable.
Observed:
8.59
